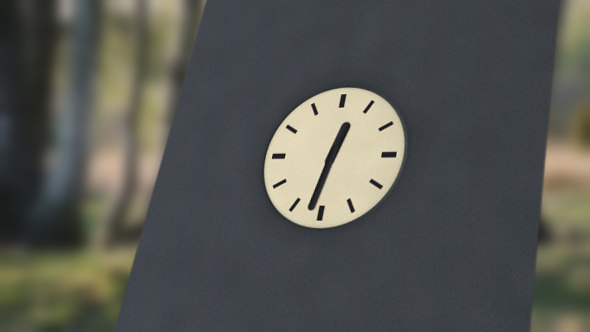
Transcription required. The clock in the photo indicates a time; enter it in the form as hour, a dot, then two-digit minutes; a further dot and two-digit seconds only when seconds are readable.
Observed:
12.32
